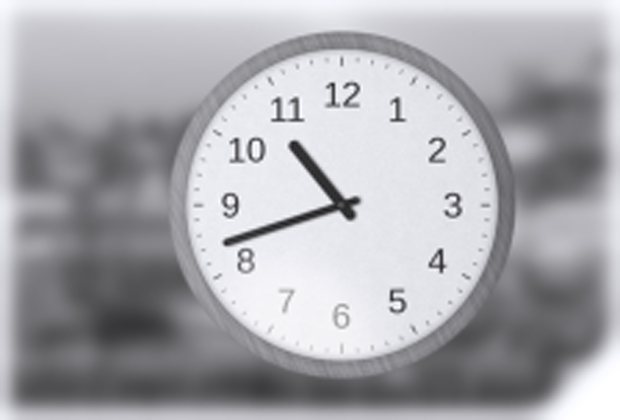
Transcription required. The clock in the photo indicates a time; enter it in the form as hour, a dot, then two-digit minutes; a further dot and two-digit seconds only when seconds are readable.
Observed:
10.42
